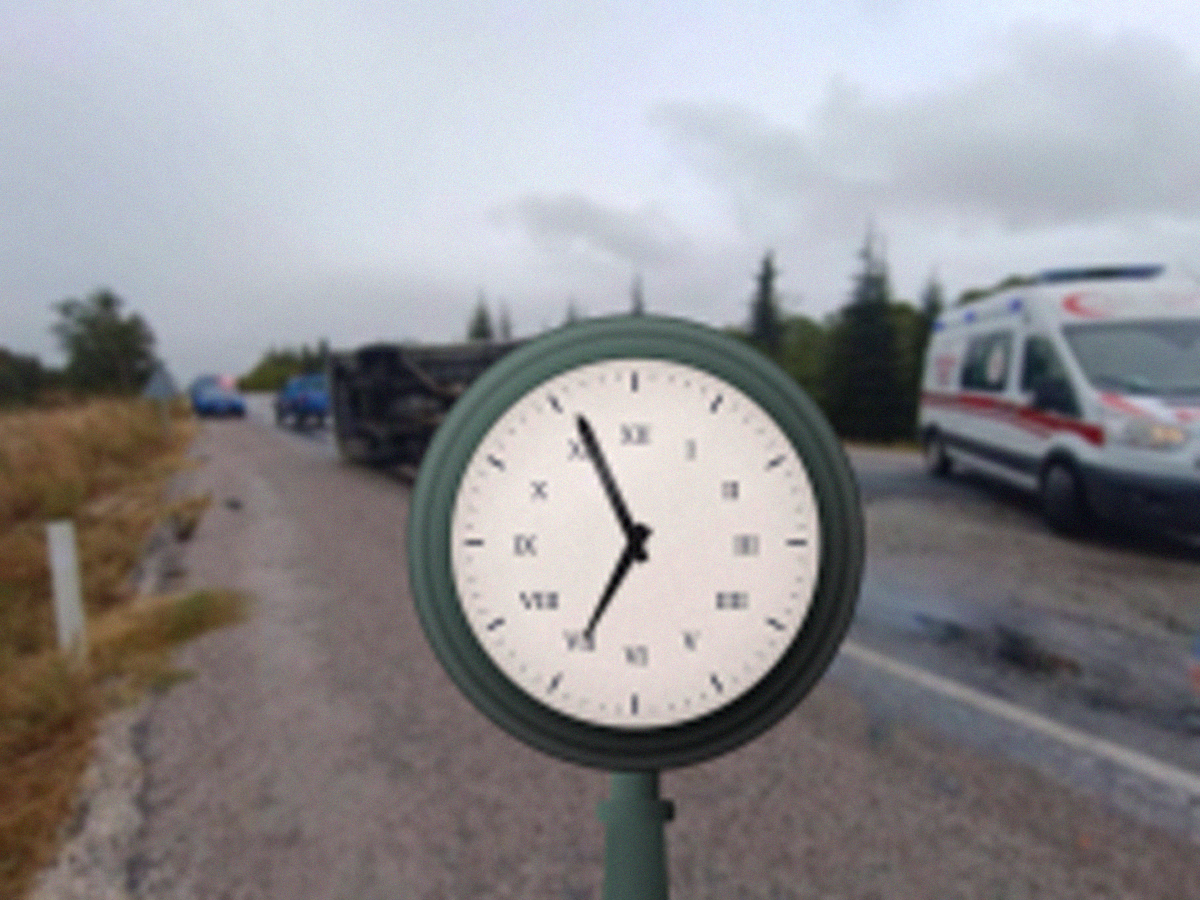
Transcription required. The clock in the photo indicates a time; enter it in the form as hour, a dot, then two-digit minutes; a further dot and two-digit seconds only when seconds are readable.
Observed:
6.56
